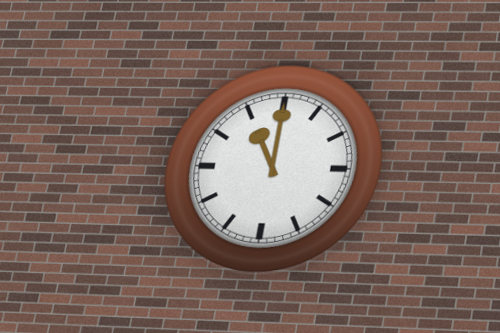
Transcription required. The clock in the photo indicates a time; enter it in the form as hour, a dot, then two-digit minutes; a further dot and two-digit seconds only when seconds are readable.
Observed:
11.00
